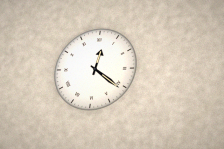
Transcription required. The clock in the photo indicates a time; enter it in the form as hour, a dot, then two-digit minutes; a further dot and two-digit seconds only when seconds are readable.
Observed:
12.21
